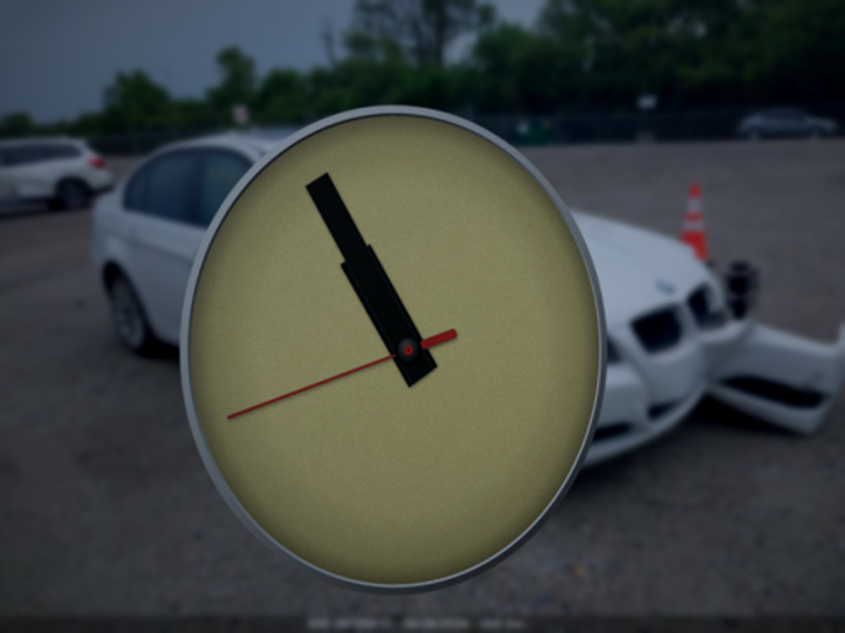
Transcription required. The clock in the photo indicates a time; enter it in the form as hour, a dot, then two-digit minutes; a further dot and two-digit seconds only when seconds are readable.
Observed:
10.54.42
